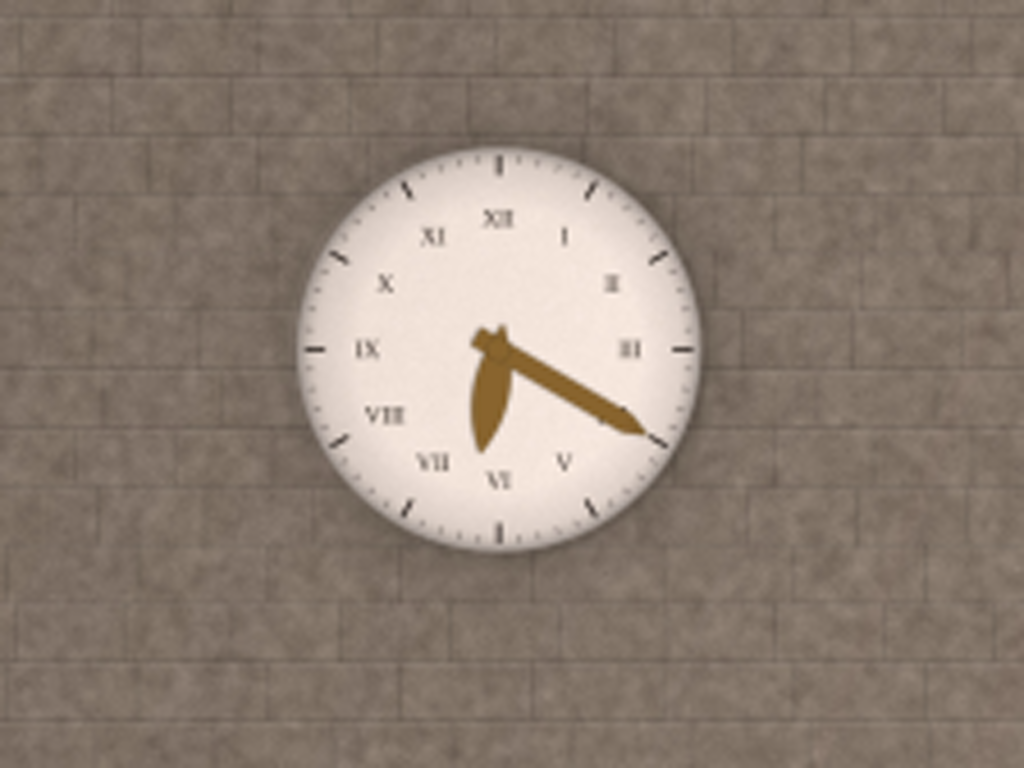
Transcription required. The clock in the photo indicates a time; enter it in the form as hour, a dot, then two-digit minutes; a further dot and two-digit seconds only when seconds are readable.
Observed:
6.20
